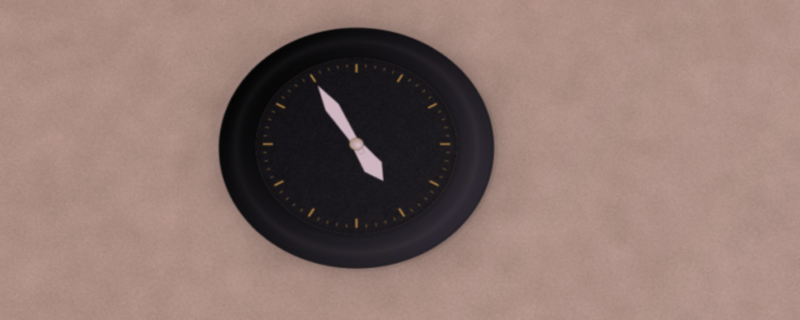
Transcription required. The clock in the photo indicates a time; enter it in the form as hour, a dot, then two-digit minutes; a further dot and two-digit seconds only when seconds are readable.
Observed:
4.55
